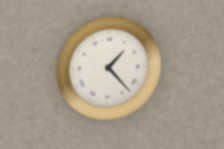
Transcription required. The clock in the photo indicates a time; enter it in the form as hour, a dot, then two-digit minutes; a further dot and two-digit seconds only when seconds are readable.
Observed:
1.23
